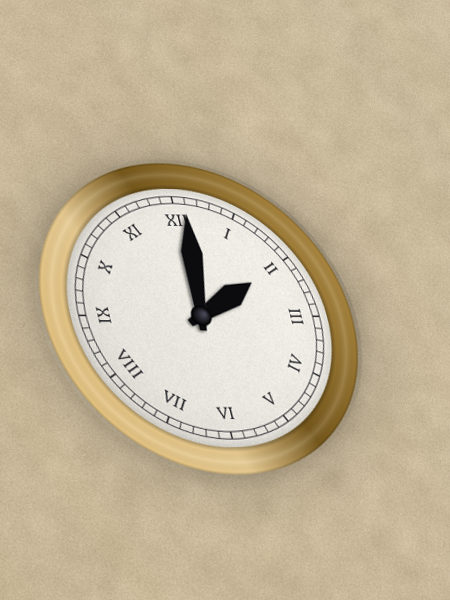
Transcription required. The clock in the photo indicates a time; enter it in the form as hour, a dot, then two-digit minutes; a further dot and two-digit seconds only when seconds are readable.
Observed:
2.01
